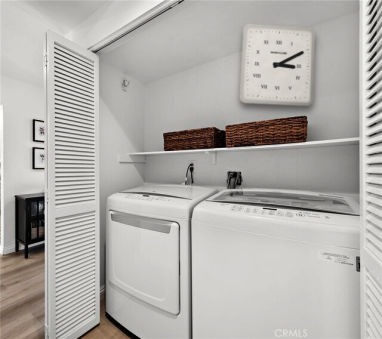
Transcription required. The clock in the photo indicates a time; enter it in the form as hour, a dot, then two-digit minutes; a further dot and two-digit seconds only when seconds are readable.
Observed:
3.10
